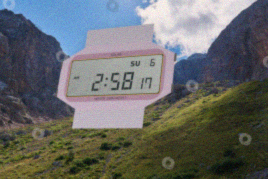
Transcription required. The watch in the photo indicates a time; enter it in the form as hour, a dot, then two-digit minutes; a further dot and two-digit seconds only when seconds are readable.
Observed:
2.58.17
